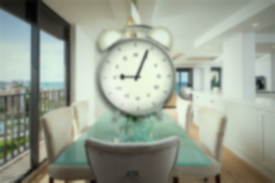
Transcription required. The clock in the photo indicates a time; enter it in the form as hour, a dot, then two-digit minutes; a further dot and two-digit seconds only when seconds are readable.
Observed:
9.04
